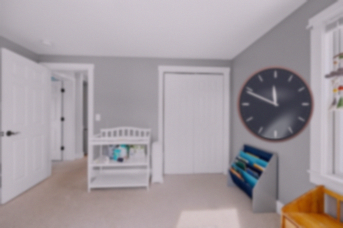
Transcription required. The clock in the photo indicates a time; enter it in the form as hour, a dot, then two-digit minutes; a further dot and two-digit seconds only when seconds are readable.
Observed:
11.49
